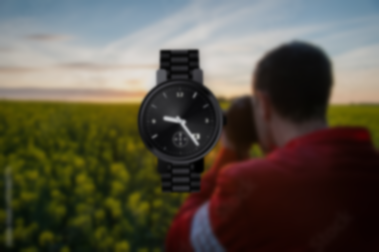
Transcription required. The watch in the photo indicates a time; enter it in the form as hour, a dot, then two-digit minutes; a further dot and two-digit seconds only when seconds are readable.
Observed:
9.24
